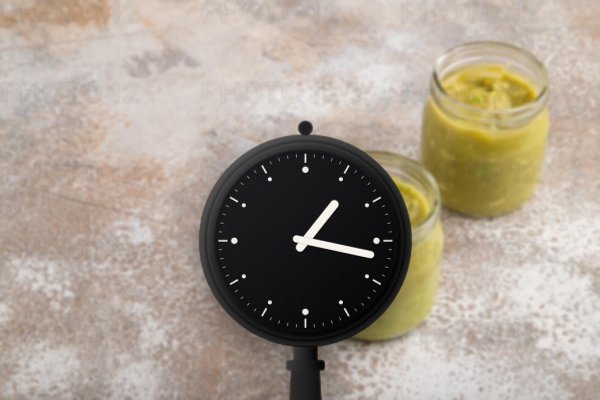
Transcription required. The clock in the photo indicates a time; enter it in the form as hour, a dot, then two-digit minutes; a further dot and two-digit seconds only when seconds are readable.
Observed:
1.17
